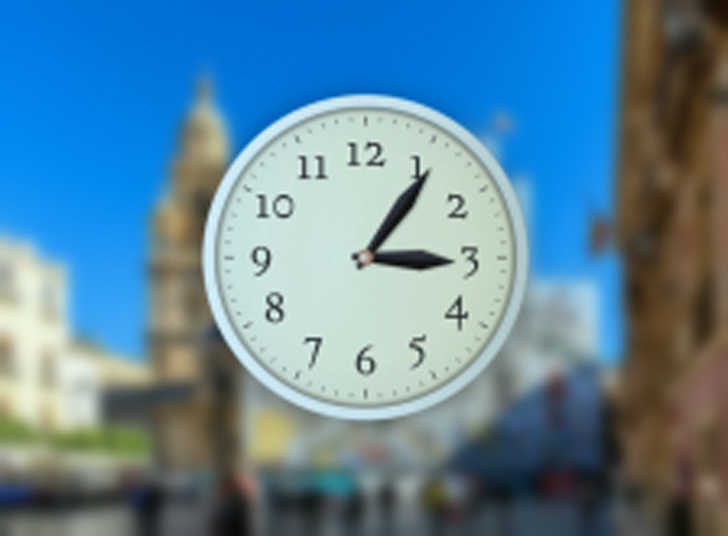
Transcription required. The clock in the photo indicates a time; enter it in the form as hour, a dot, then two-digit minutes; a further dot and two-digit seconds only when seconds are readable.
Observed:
3.06
